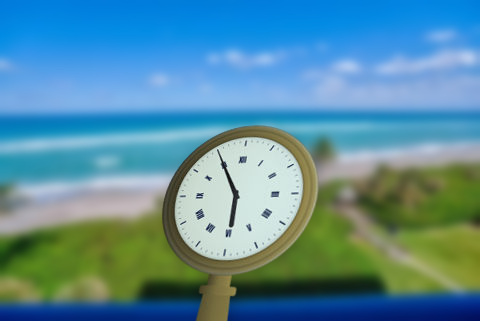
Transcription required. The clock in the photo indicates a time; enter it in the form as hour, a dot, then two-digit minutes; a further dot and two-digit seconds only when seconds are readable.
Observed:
5.55
